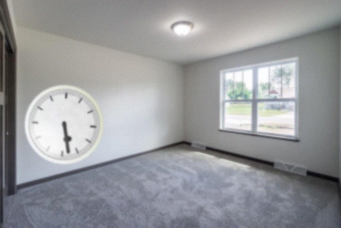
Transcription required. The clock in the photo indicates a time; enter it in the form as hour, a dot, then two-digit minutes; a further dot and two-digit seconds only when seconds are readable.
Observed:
5.28
